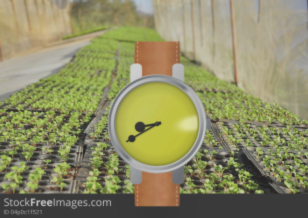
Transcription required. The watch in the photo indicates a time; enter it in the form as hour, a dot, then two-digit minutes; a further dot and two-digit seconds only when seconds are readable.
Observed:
8.40
